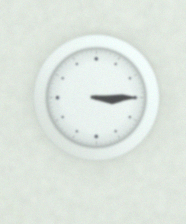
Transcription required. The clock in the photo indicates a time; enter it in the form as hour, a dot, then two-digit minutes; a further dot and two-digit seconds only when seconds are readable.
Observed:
3.15
